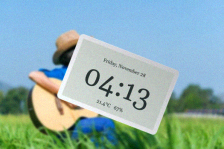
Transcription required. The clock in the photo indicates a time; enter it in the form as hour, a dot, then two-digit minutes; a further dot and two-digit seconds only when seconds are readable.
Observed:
4.13
